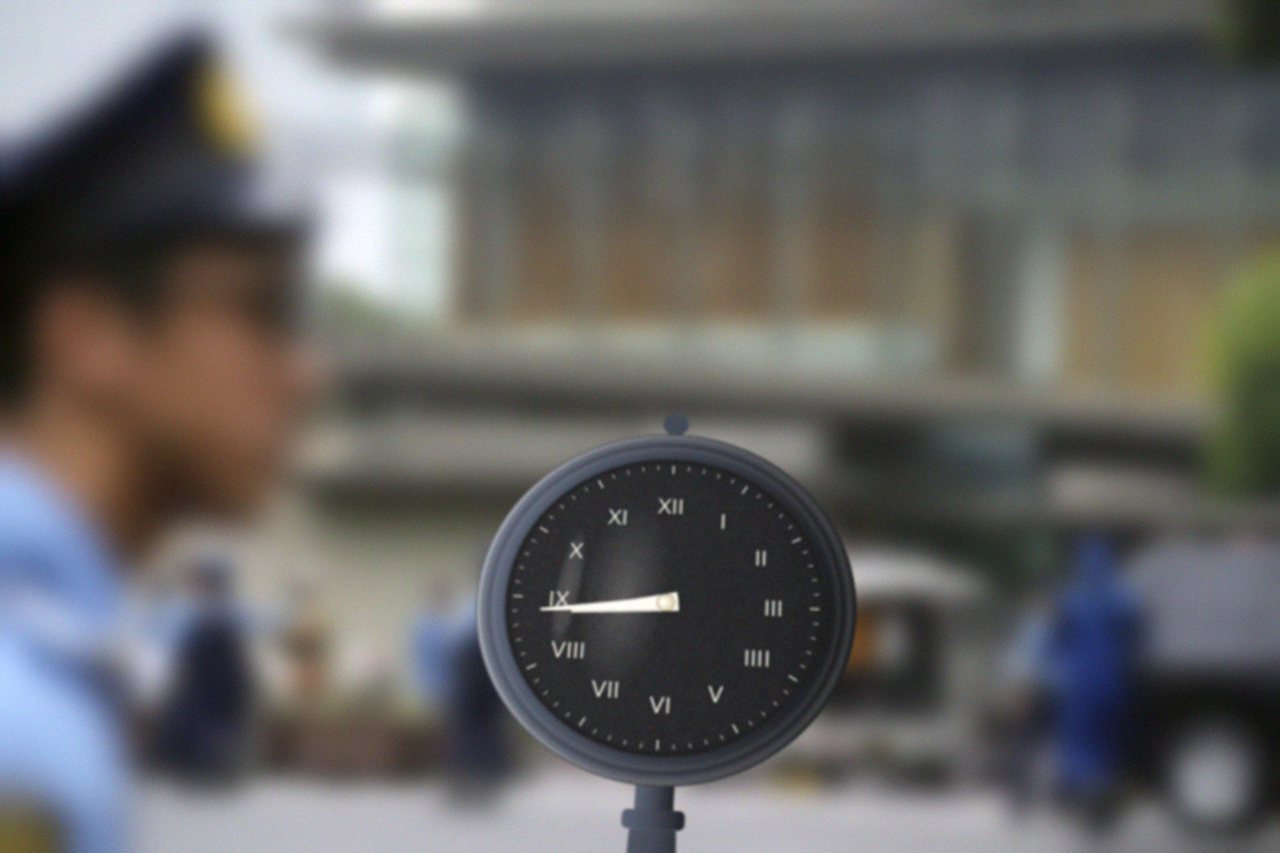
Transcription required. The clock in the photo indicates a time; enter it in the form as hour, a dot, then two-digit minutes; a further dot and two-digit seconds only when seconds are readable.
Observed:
8.44
